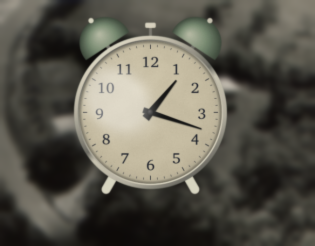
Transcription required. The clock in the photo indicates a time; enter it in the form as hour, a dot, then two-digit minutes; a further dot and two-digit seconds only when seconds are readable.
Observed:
1.18
